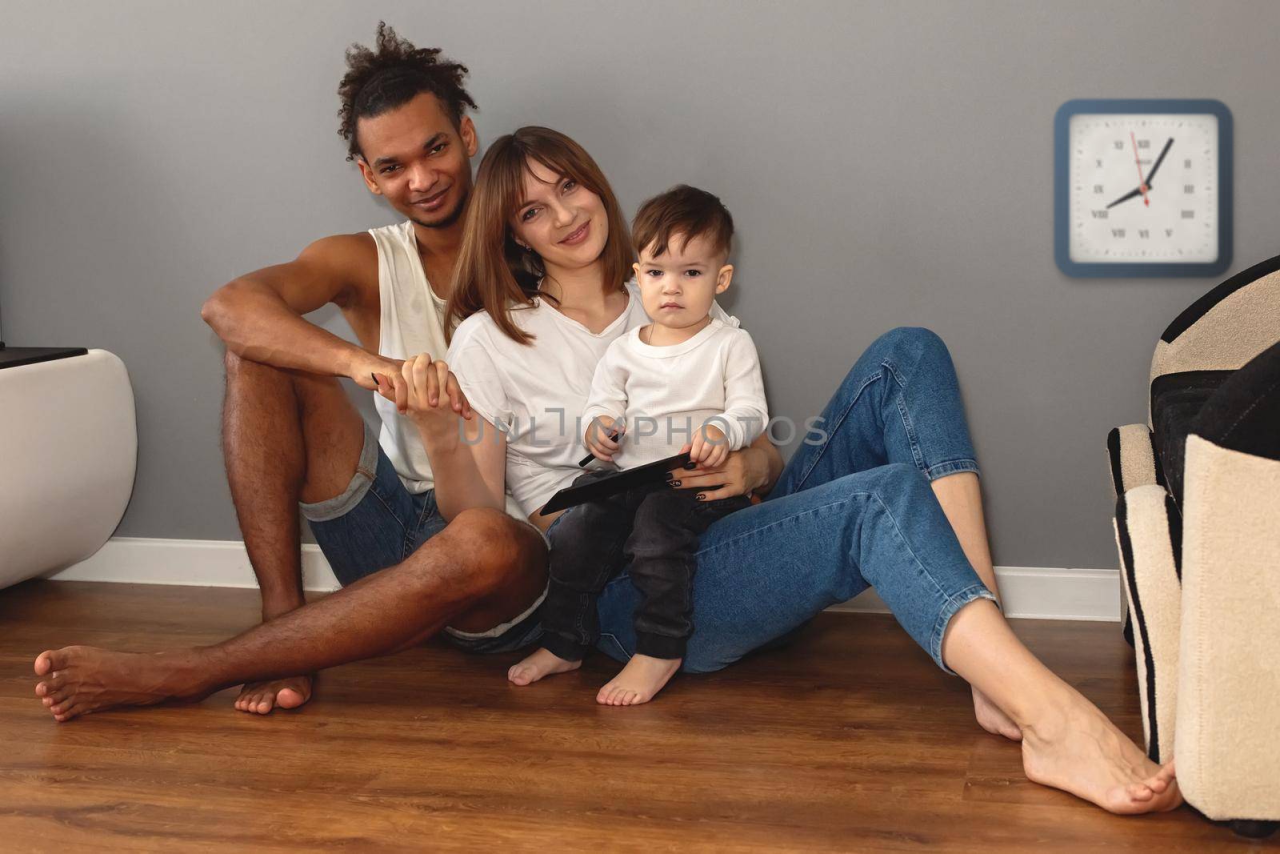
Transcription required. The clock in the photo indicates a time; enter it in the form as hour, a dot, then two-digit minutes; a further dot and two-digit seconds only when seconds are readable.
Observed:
8.04.58
